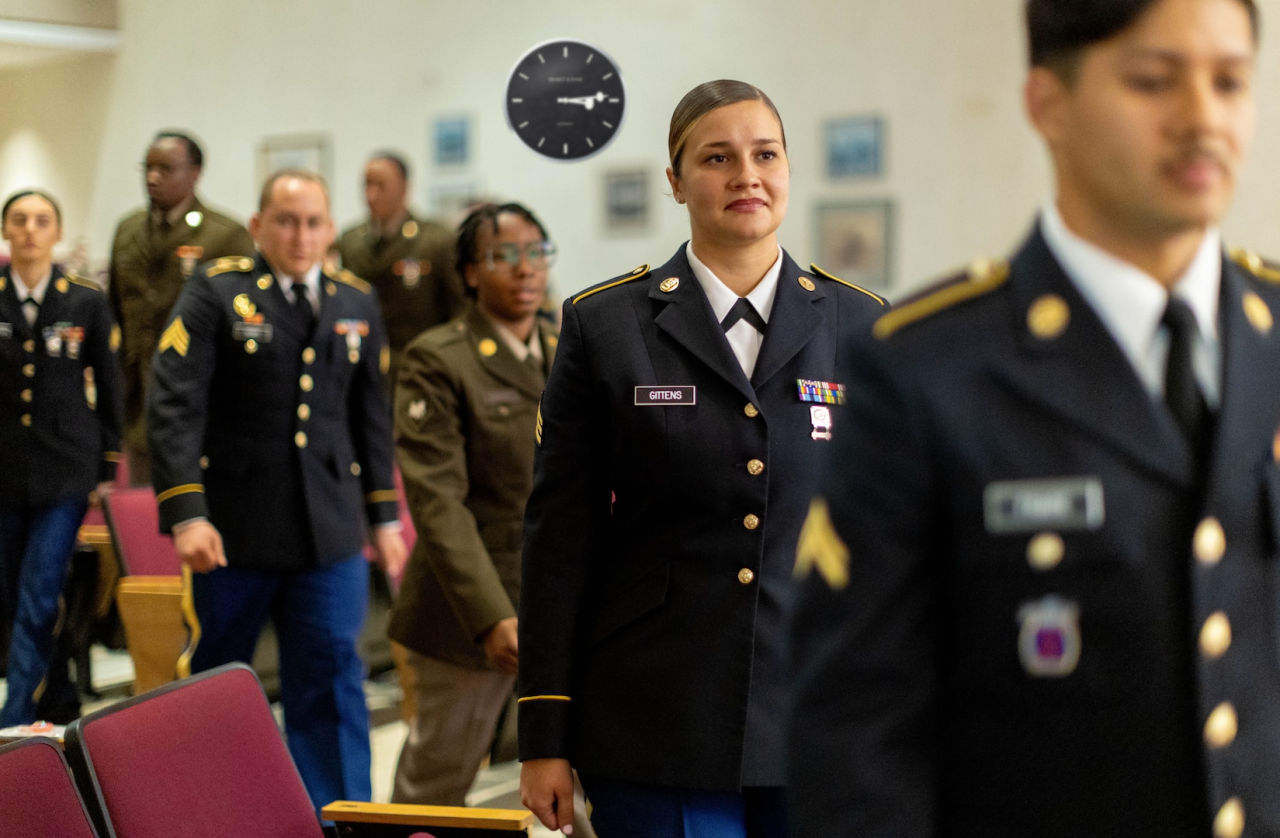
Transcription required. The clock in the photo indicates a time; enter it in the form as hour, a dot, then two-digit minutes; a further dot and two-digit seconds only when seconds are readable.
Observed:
3.14
